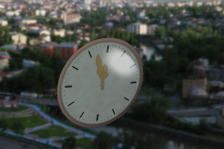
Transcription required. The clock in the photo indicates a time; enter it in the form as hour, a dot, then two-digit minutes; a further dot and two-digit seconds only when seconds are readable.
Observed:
11.57
